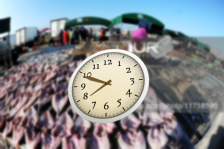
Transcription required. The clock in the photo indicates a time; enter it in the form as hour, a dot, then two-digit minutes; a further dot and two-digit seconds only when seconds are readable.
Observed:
7.49
